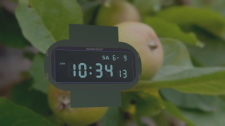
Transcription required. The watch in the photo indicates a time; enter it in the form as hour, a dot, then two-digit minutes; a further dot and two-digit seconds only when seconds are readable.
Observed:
10.34.13
